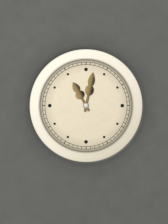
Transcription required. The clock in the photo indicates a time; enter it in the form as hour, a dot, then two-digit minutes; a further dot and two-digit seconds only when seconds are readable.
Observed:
11.02
